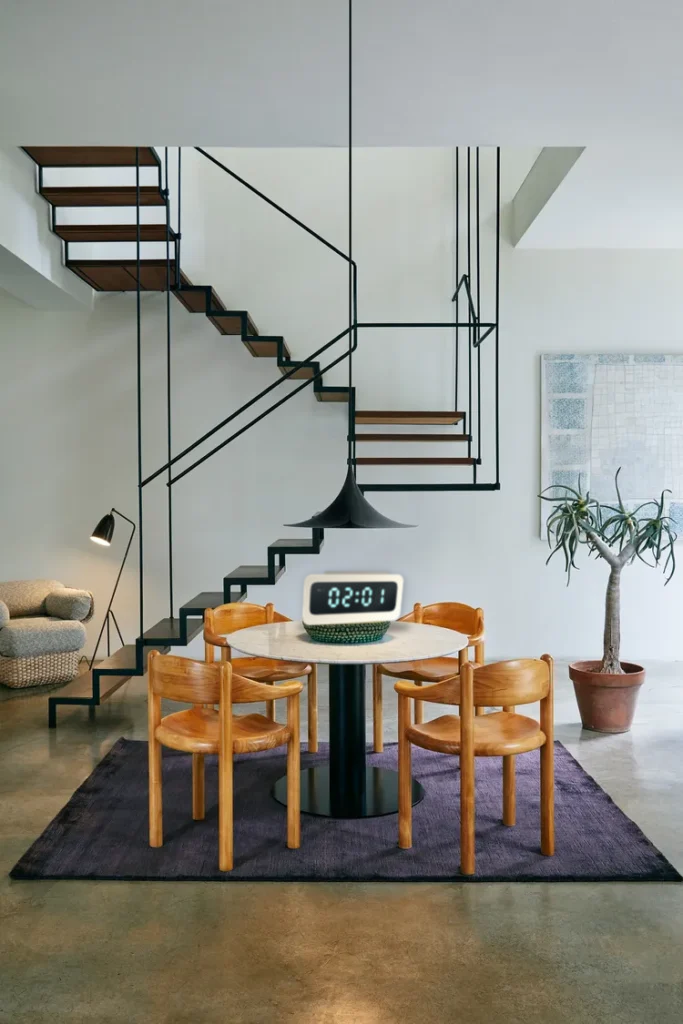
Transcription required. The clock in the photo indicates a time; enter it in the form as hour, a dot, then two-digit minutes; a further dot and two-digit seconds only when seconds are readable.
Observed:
2.01
